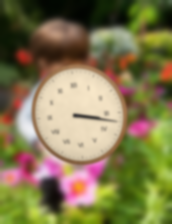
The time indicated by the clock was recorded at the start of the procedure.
3:17
